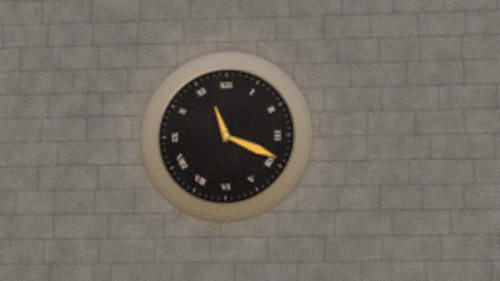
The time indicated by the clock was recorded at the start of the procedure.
11:19
